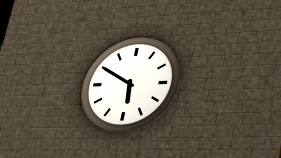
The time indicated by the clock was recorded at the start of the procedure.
5:50
